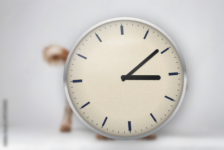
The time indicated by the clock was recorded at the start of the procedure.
3:09
